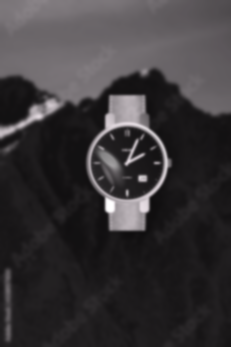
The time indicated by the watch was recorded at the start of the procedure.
2:04
